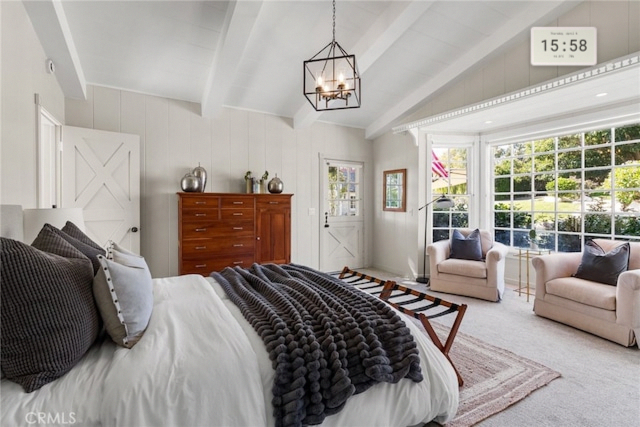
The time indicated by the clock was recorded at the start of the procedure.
15:58
